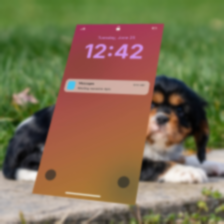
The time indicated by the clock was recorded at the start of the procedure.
12:42
